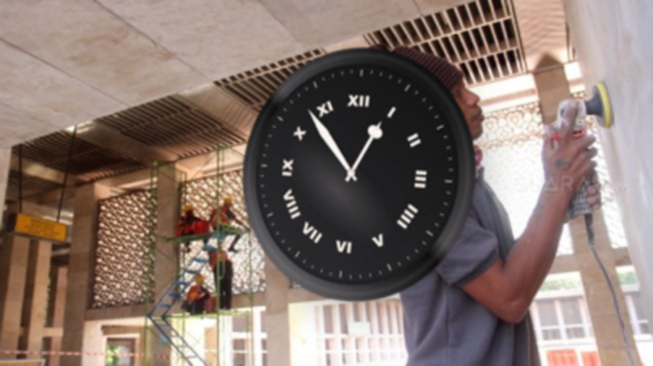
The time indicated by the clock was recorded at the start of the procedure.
12:53
